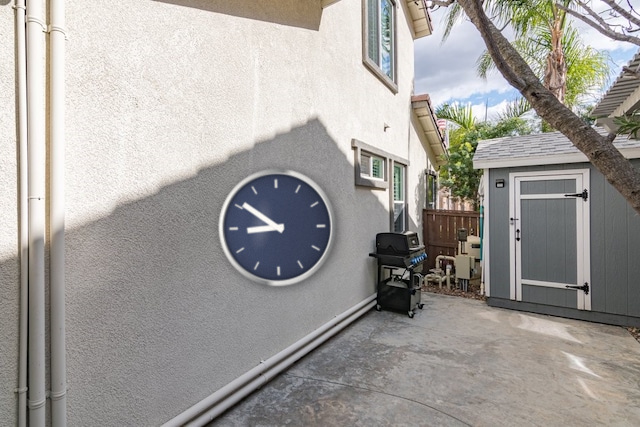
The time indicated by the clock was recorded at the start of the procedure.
8:51
